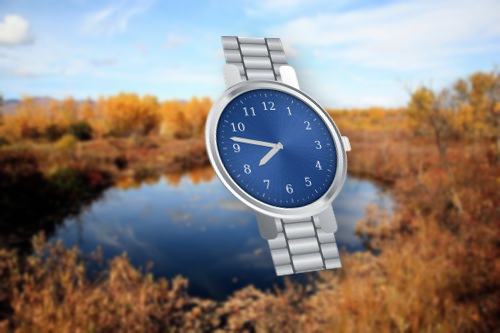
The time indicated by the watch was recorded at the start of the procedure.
7:47
